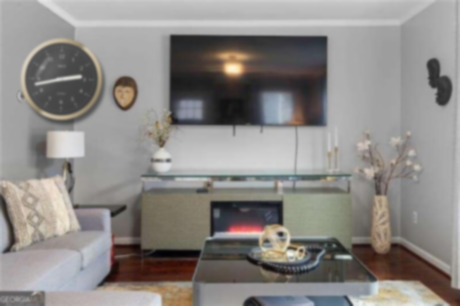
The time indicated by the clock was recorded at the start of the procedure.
2:43
